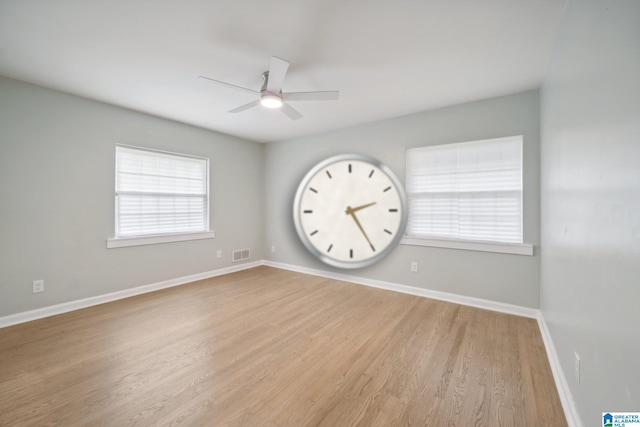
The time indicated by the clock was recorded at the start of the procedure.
2:25
